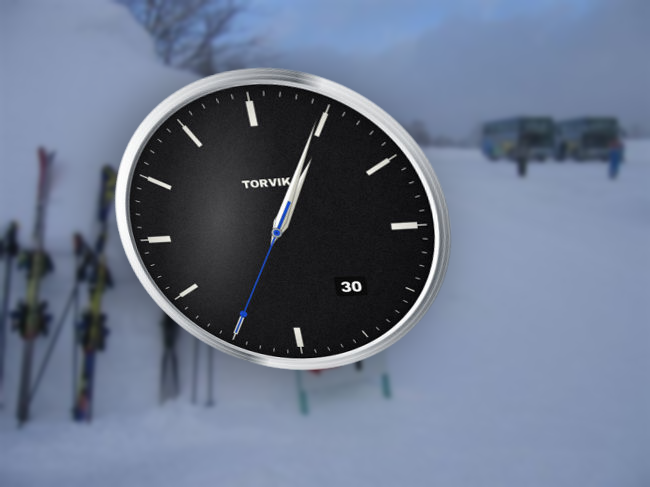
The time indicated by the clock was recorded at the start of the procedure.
1:04:35
